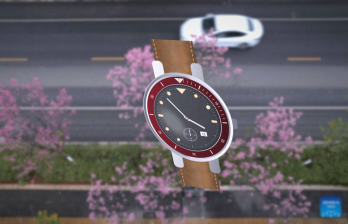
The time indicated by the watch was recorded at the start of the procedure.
3:53
